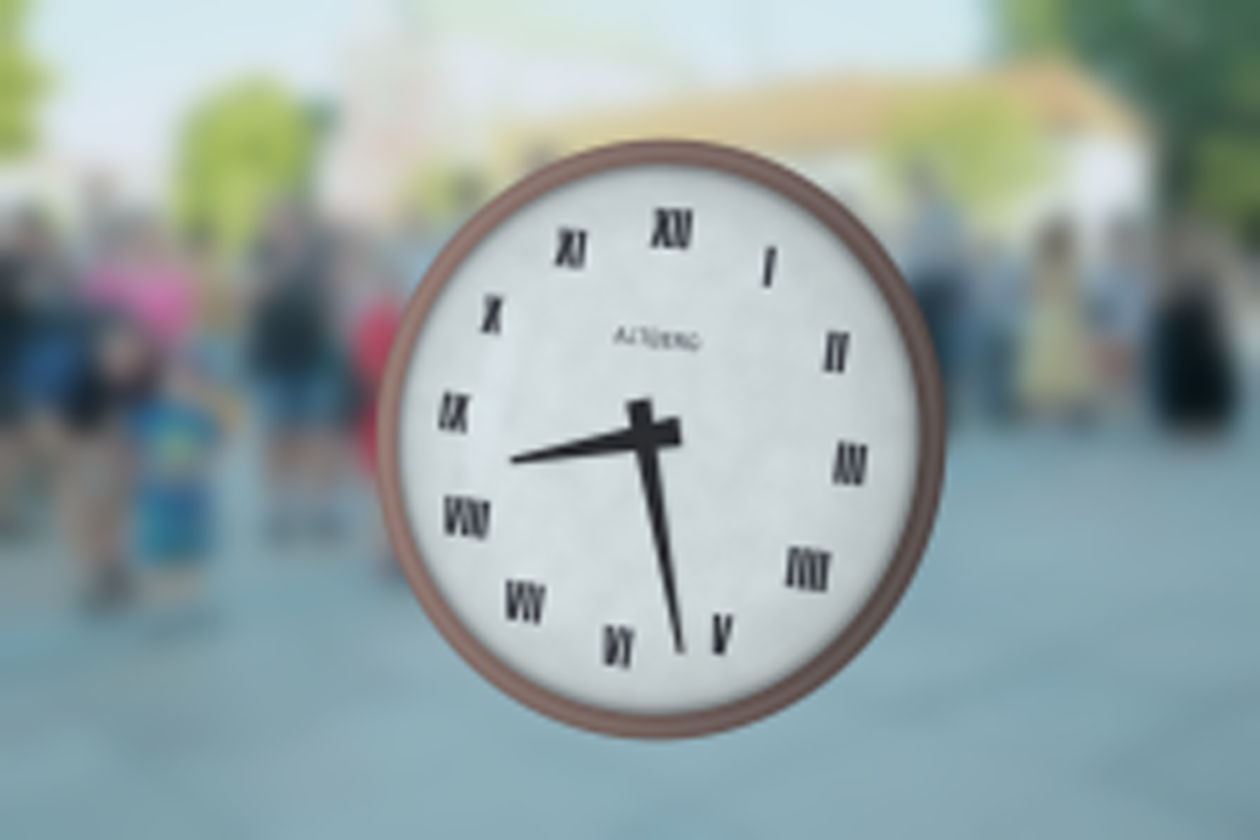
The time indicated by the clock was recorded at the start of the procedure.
8:27
